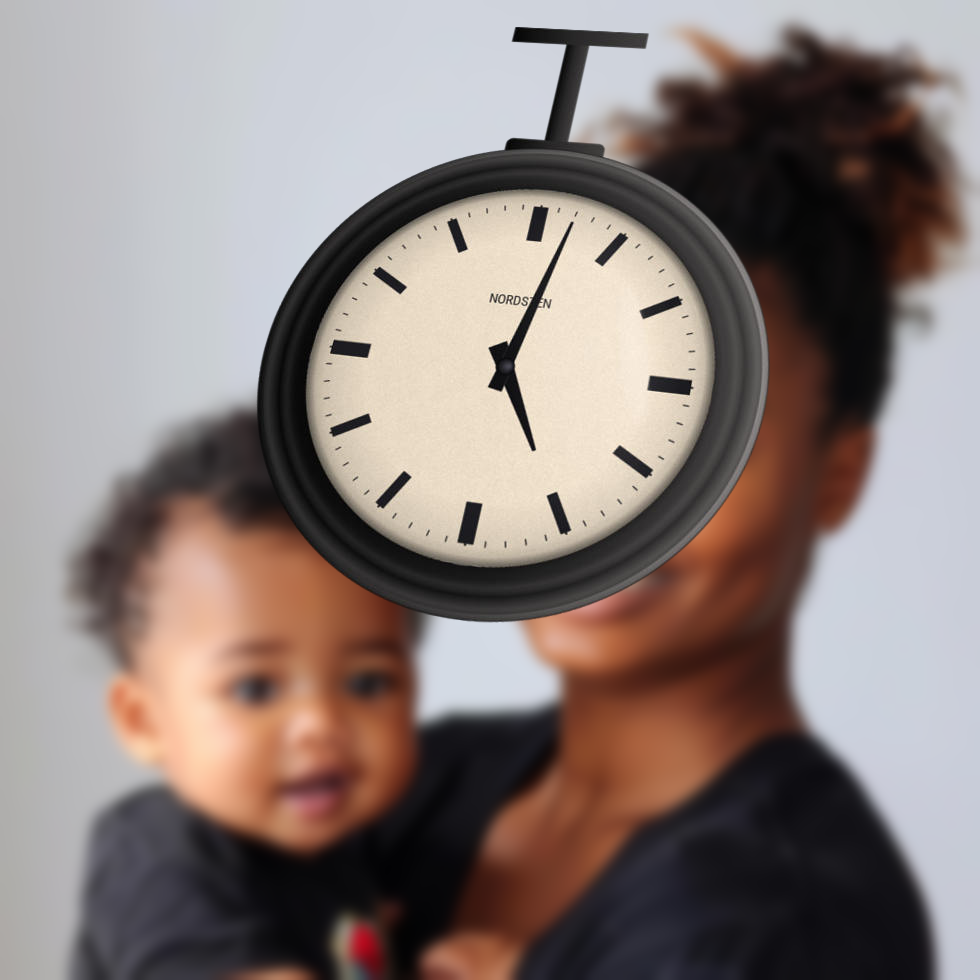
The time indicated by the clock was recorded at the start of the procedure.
5:02
